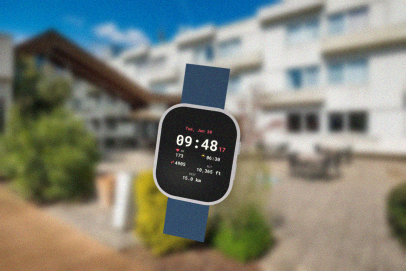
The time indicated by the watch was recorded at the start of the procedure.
9:48
